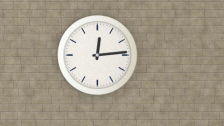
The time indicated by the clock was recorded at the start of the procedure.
12:14
